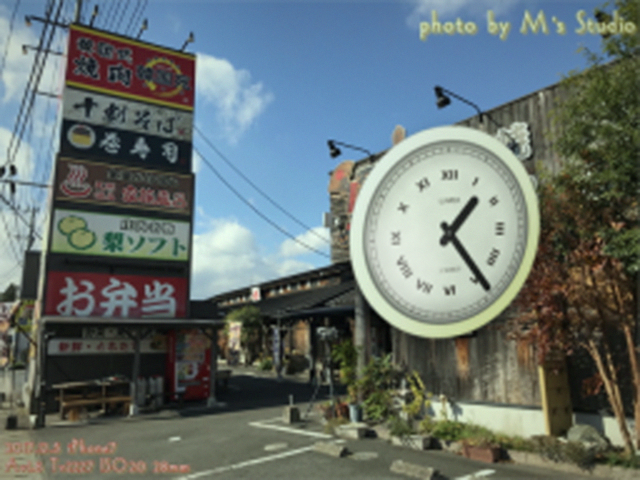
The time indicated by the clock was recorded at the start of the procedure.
1:24
